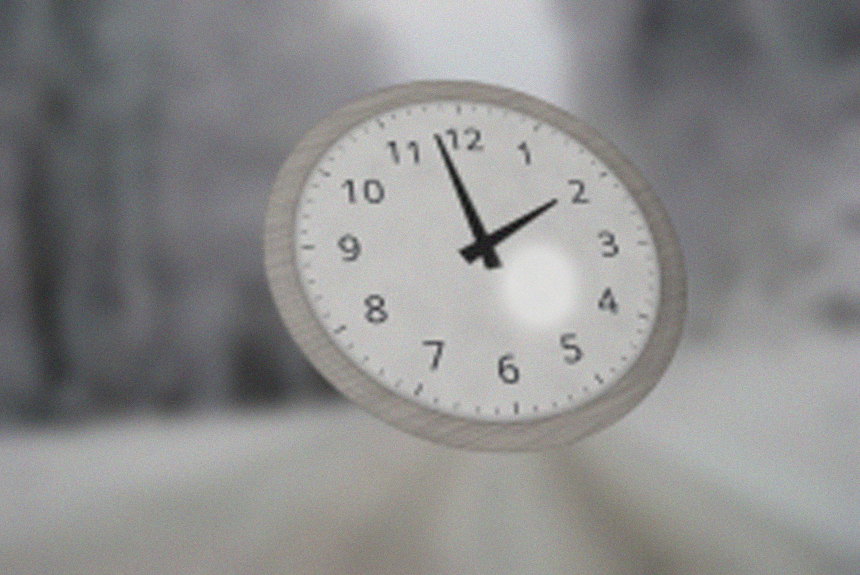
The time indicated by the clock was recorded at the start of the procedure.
1:58
